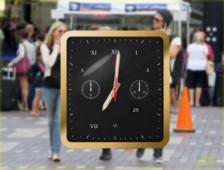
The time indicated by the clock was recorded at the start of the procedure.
7:01
